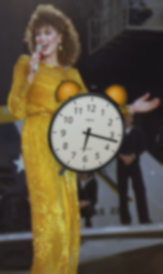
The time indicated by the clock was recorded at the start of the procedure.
6:17
